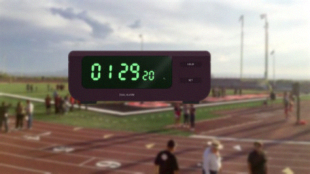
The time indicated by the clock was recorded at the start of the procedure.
1:29:20
